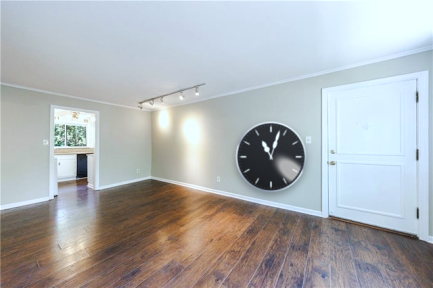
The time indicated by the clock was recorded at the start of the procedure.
11:03
